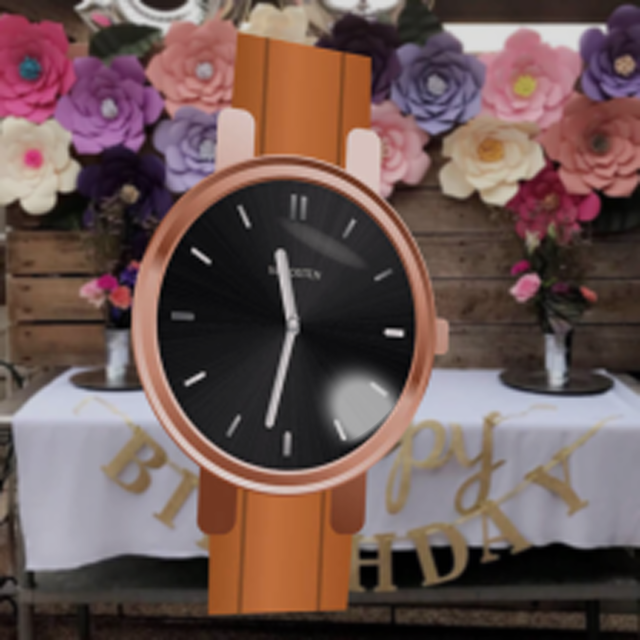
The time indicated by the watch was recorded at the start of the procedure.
11:32
